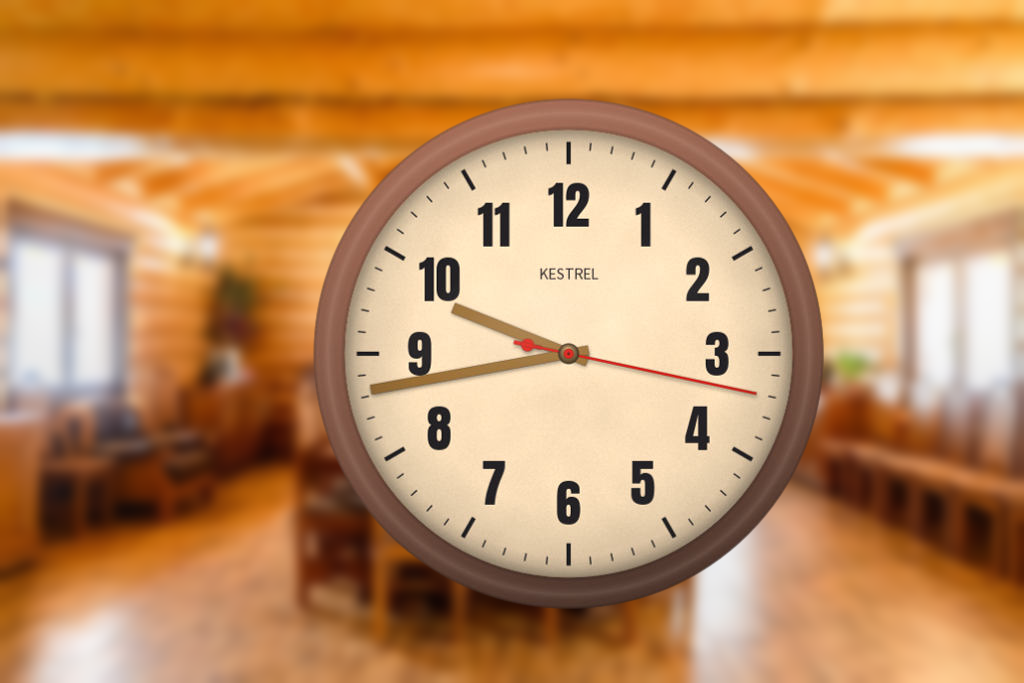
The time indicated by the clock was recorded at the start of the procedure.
9:43:17
